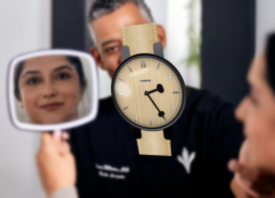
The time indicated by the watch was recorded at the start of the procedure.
2:25
